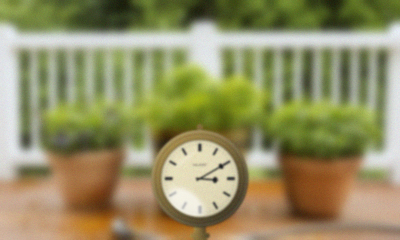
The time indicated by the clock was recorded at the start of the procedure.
3:10
